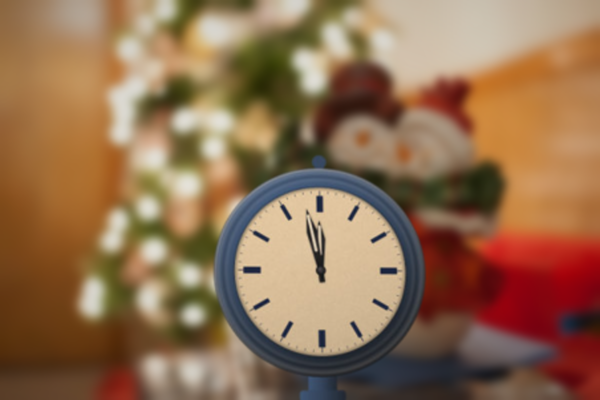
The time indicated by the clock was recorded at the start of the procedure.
11:58
